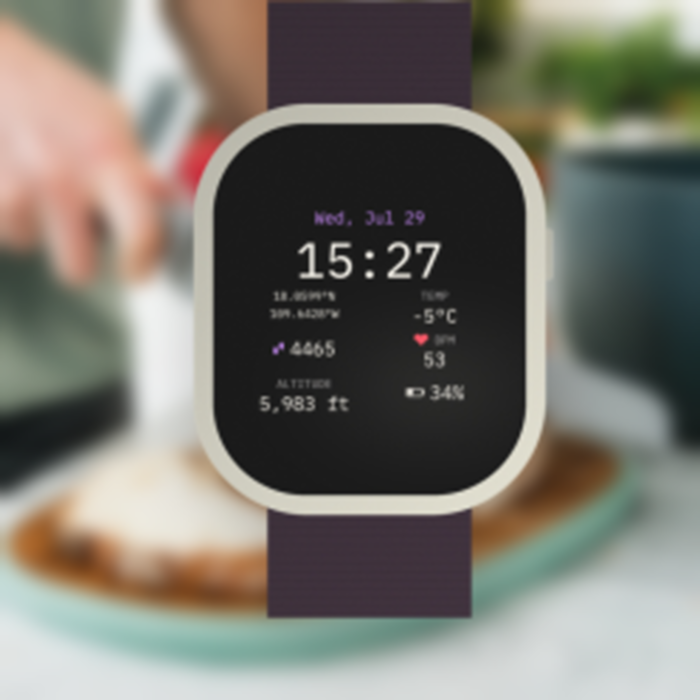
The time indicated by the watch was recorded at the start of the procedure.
15:27
